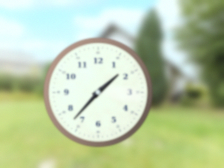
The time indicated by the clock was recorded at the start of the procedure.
1:37
